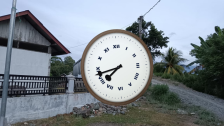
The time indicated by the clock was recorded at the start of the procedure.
7:43
